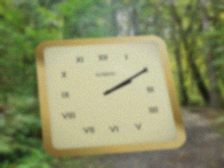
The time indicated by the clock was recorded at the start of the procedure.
2:10
